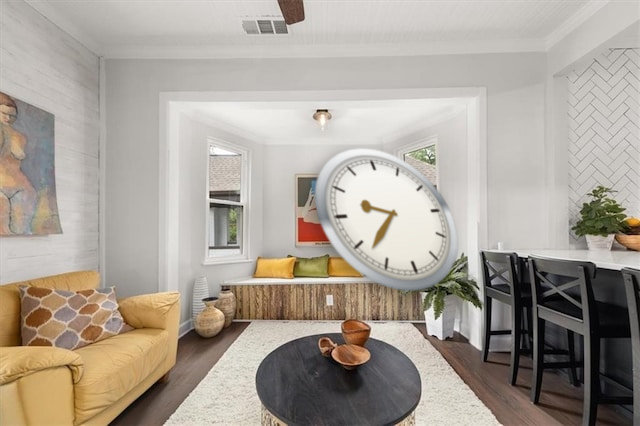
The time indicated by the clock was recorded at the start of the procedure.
9:38
